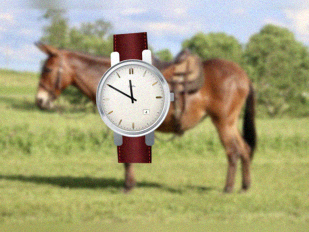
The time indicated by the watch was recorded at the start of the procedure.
11:50
